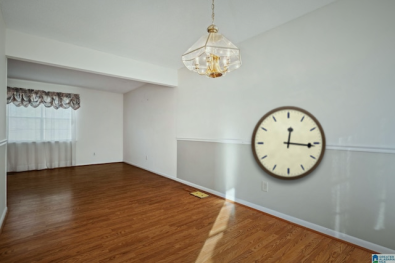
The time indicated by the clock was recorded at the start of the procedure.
12:16
